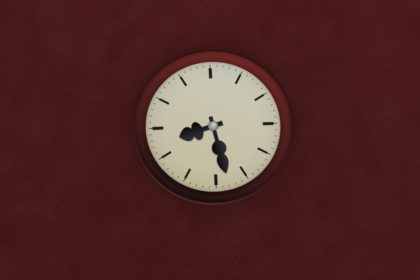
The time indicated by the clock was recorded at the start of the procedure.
8:28
